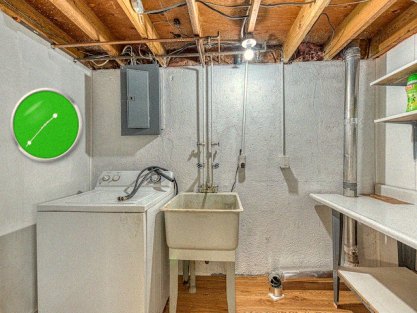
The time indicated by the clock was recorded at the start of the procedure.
1:37
